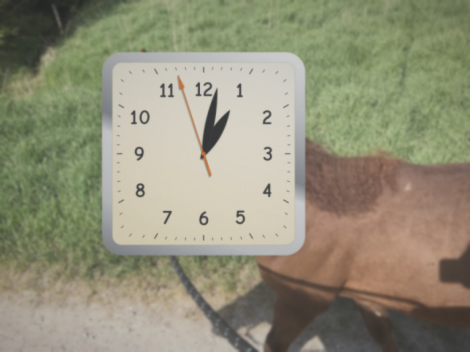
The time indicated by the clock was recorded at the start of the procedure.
1:01:57
